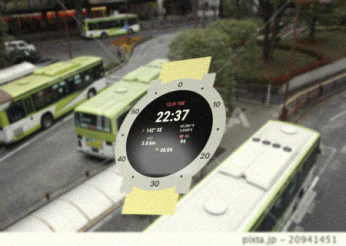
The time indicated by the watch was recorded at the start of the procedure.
22:37
